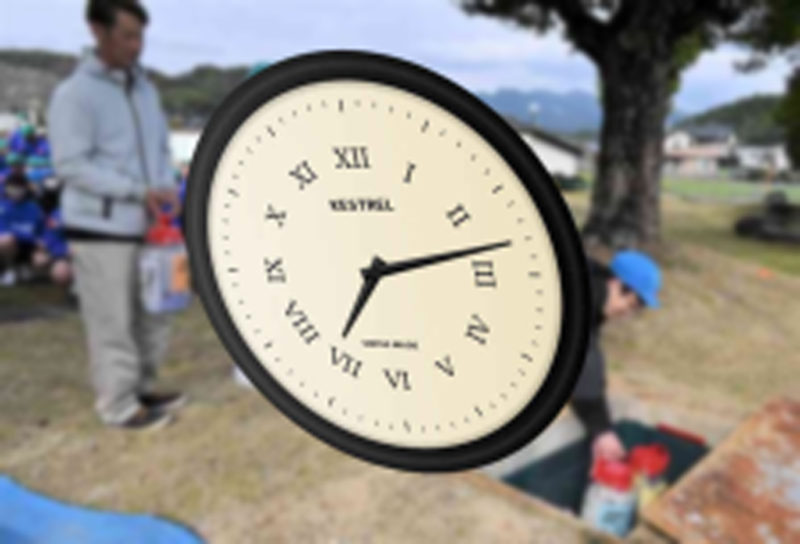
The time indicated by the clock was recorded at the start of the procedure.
7:13
